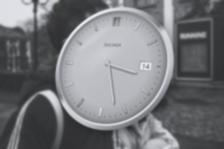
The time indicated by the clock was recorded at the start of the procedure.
3:27
